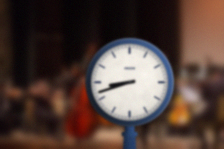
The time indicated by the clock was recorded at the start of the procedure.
8:42
